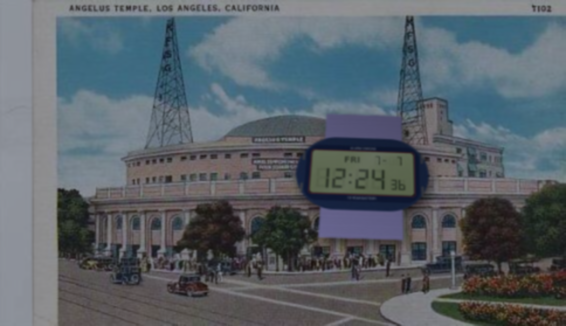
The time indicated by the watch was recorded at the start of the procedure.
12:24
